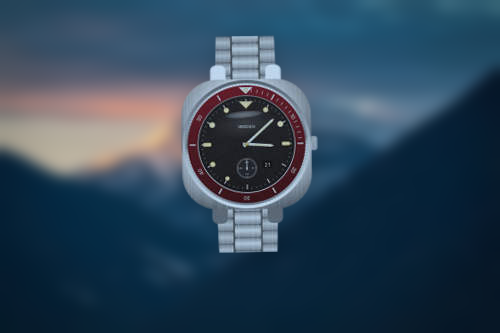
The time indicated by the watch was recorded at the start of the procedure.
3:08
